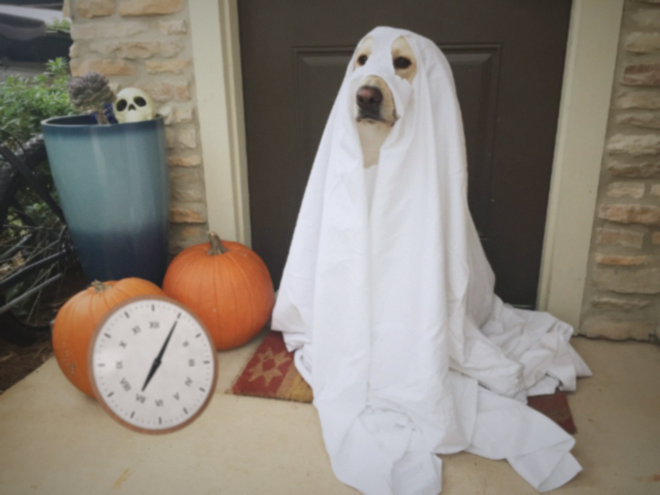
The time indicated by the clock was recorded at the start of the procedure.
7:05
